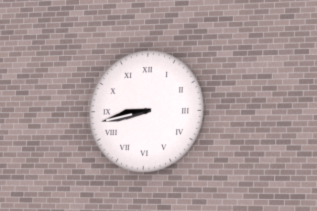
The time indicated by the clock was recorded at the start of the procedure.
8:43
